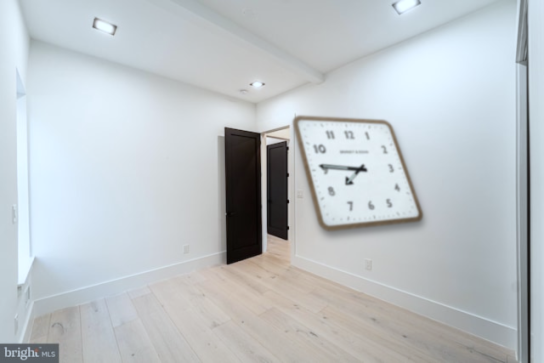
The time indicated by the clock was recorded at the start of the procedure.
7:46
